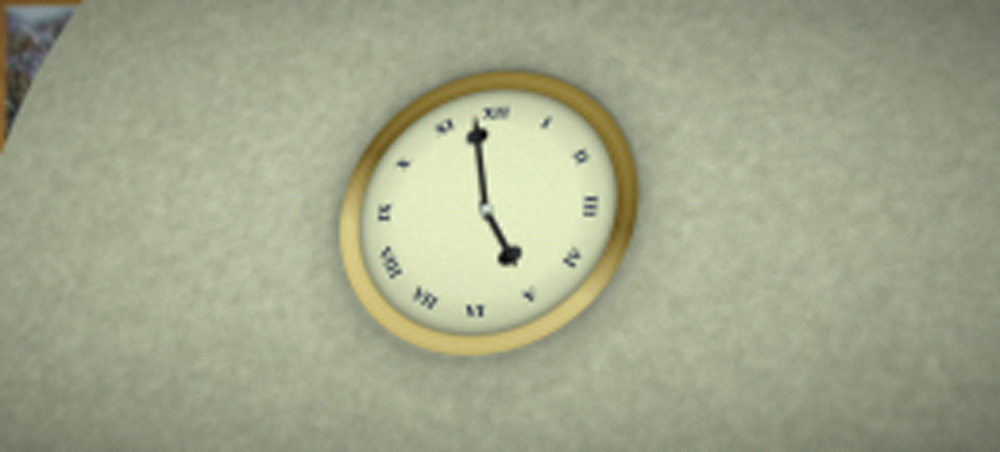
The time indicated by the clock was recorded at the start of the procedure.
4:58
